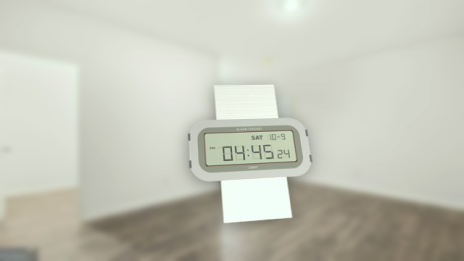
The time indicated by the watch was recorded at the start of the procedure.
4:45:24
